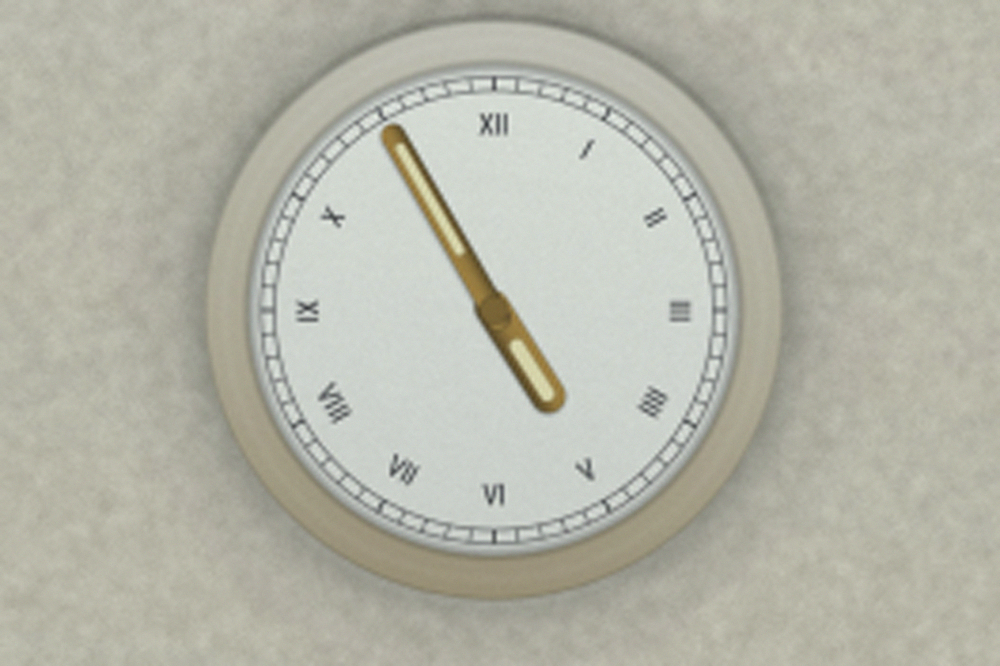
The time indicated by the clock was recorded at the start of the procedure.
4:55
